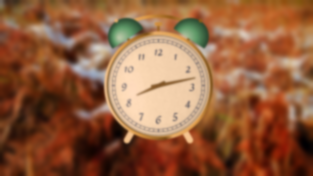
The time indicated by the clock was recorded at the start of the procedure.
8:13
